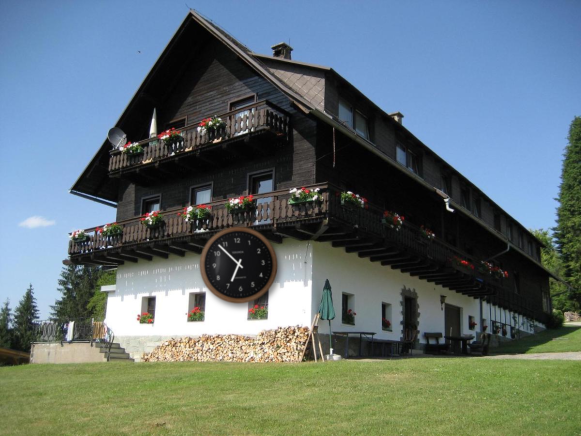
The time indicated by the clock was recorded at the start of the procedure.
6:53
